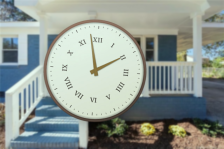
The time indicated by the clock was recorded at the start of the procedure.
1:58
